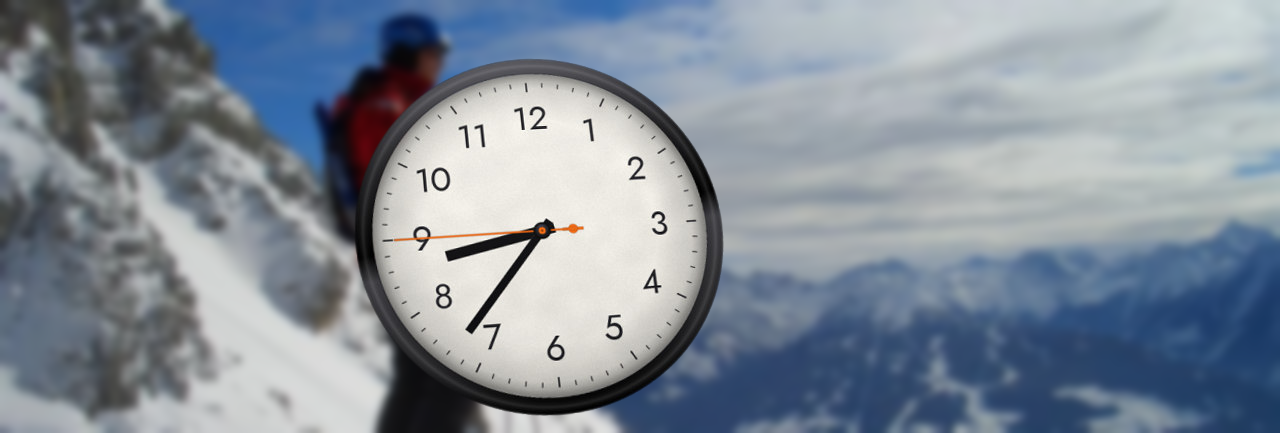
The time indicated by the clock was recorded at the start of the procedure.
8:36:45
